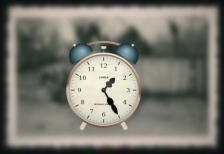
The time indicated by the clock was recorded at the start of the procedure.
1:25
